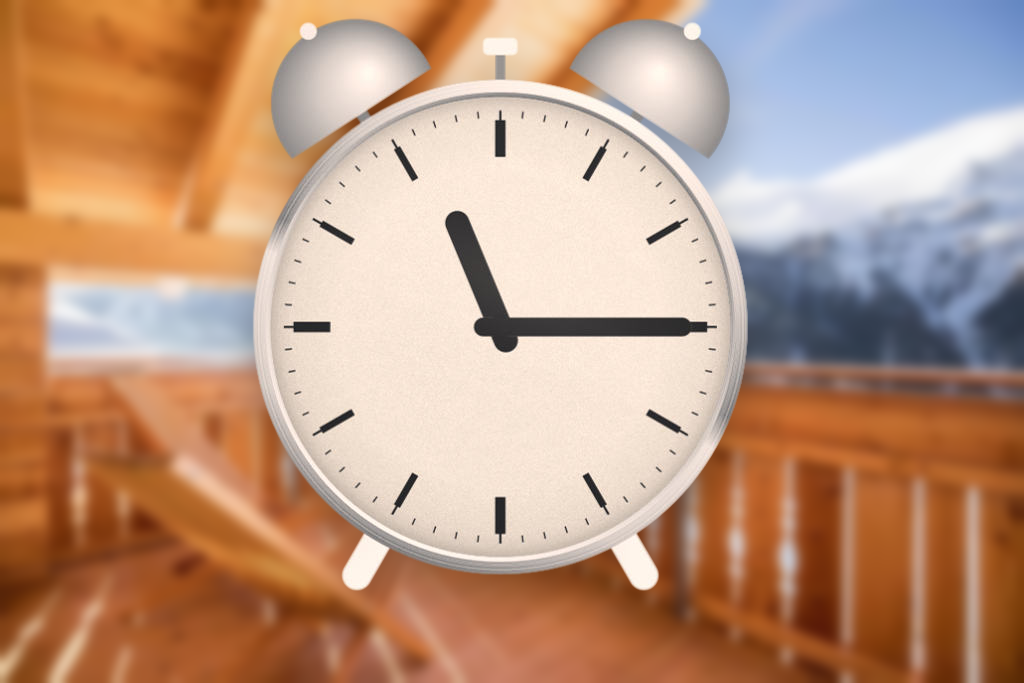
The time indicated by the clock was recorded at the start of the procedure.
11:15
